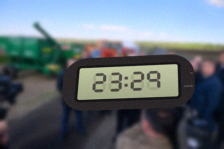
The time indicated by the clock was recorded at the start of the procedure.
23:29
